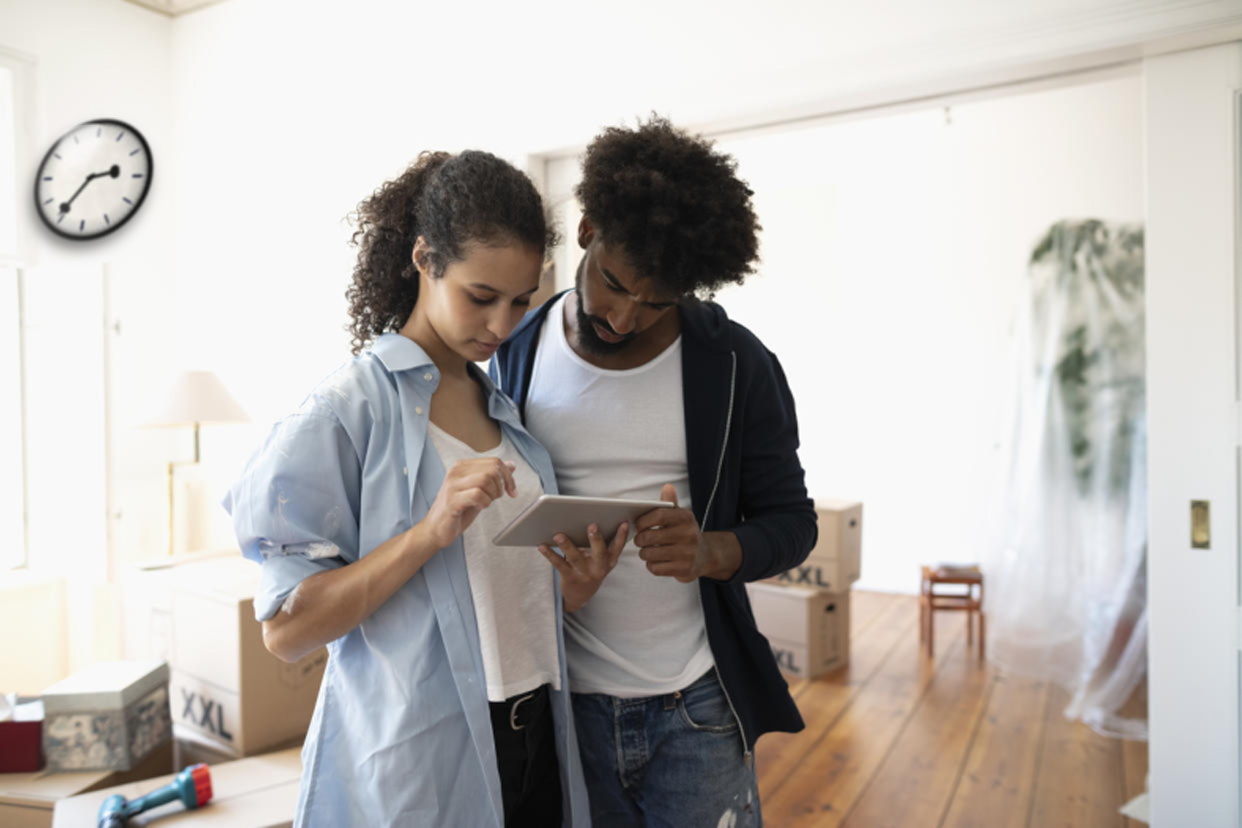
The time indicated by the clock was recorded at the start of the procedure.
2:36
